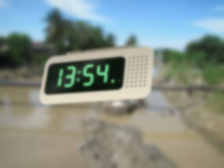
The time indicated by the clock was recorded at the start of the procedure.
13:54
